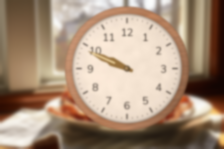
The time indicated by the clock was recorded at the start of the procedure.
9:49
